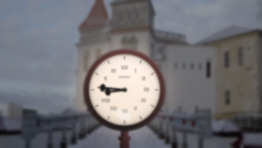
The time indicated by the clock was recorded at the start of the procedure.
8:46
